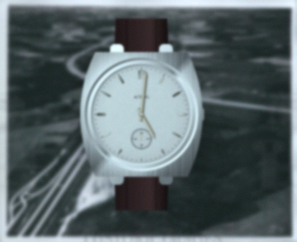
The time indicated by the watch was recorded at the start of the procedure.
5:01
